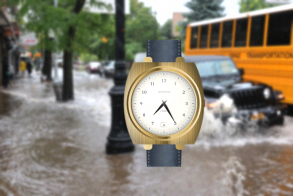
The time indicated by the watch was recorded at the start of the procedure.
7:25
